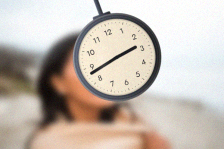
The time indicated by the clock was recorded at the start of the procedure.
2:43
